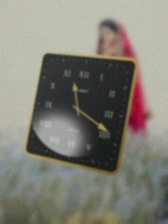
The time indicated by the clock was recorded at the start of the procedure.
11:19
